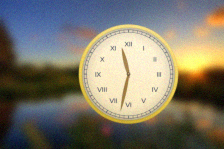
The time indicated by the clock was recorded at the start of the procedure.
11:32
